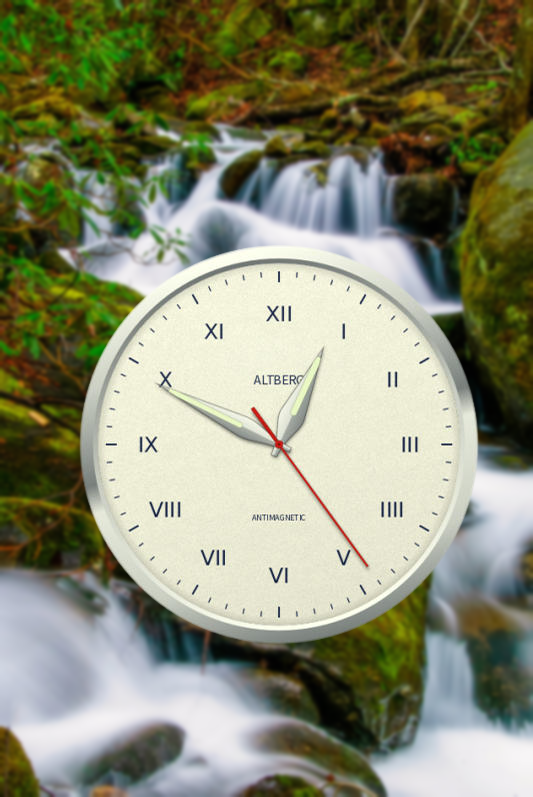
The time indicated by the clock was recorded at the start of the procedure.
12:49:24
